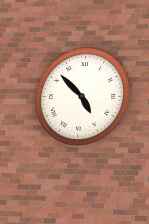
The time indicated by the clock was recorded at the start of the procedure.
4:52
